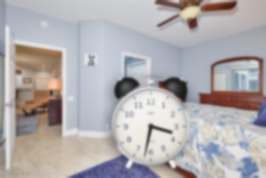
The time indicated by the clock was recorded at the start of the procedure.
3:32
